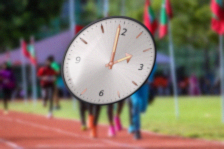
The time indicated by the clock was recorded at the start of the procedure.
1:59
